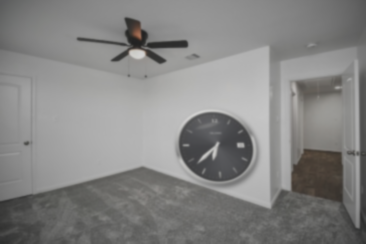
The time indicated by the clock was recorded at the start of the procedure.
6:38
